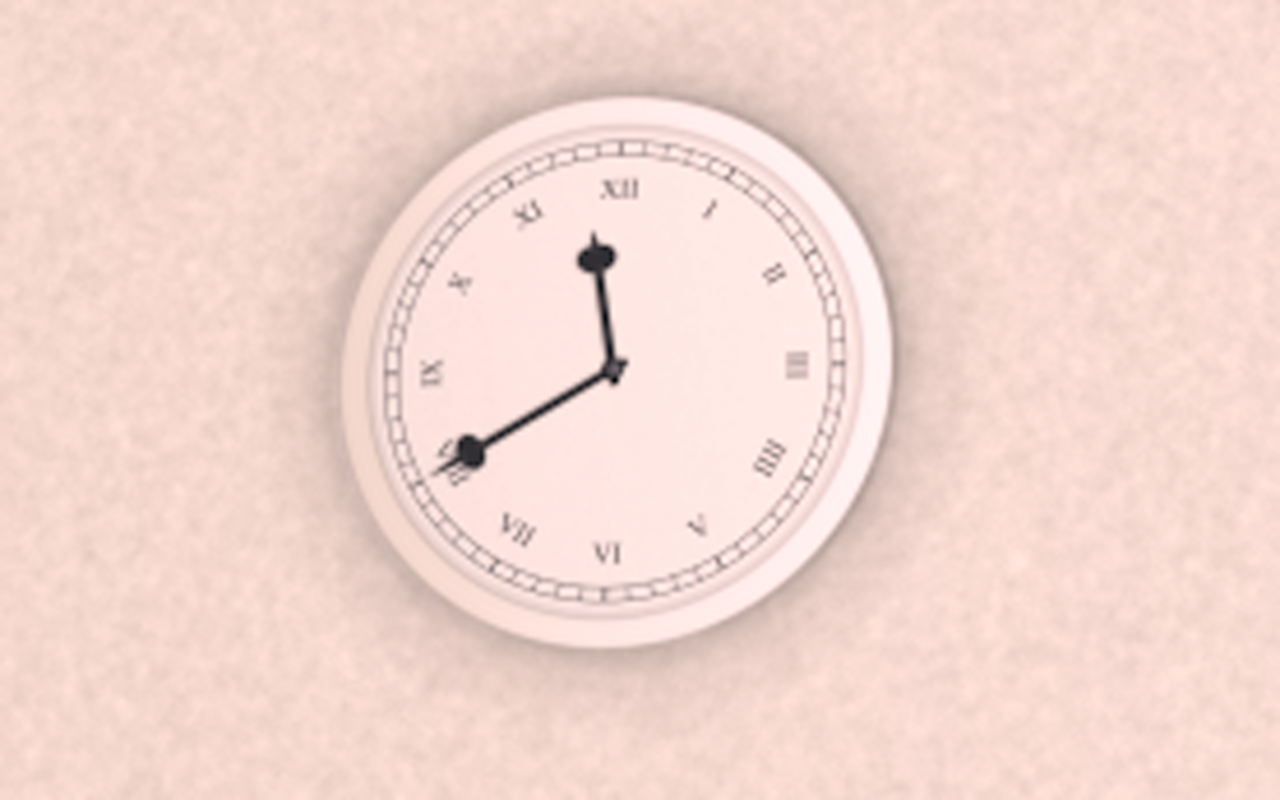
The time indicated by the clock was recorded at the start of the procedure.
11:40
